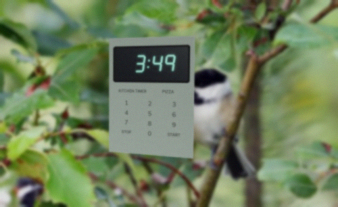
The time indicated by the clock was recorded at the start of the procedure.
3:49
